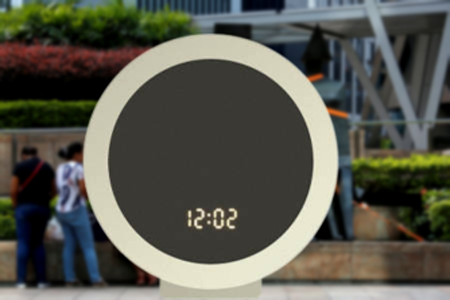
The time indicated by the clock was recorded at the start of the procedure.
12:02
